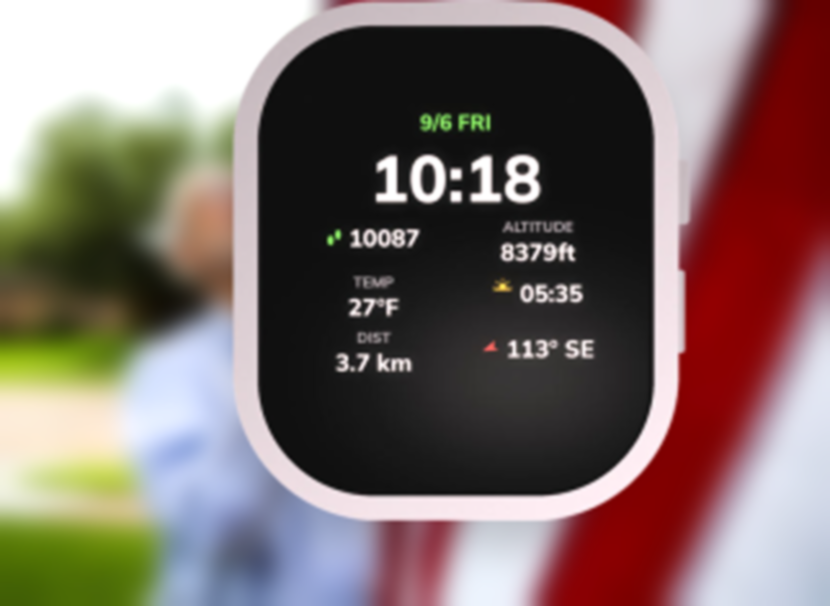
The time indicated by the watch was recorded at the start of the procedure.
10:18
